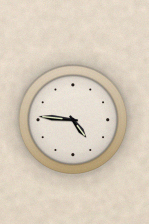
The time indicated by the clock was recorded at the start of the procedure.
4:46
